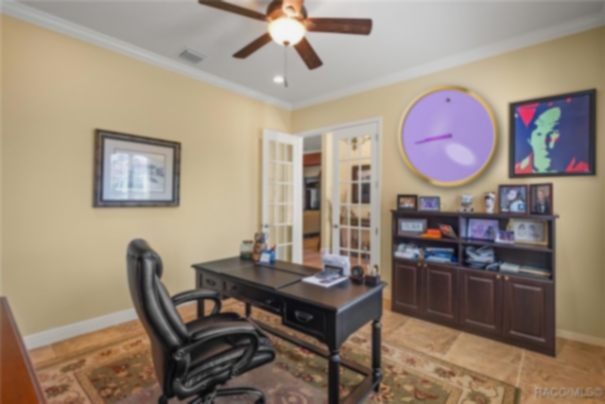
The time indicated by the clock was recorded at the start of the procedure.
8:43
